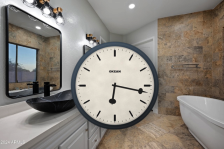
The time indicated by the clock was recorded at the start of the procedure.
6:17
